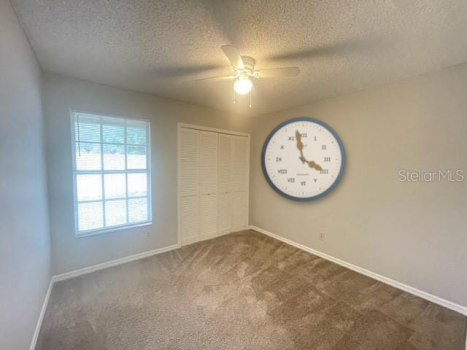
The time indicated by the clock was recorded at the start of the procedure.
3:58
